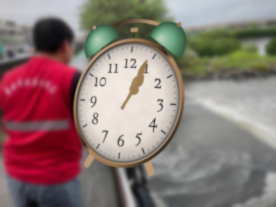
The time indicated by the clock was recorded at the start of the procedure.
1:04
